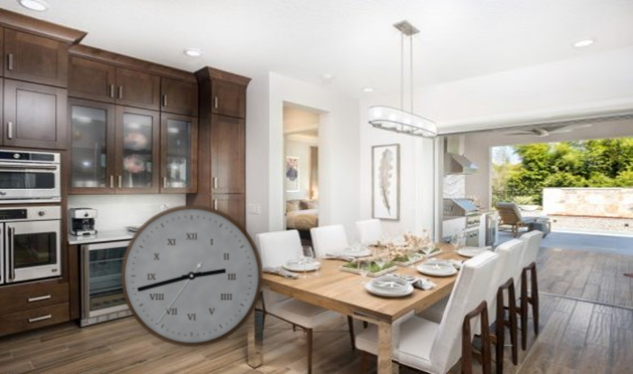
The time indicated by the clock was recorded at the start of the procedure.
2:42:36
